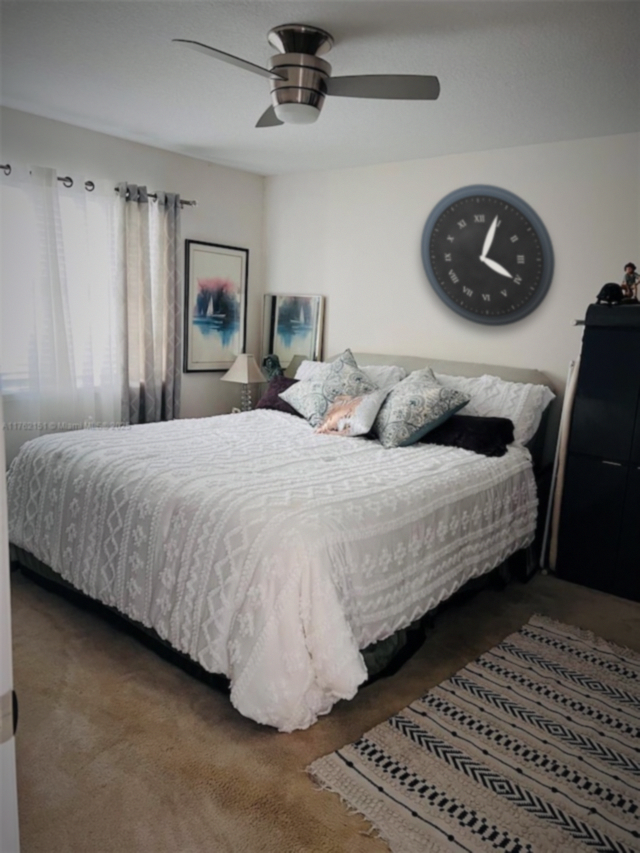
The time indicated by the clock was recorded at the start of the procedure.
4:04
